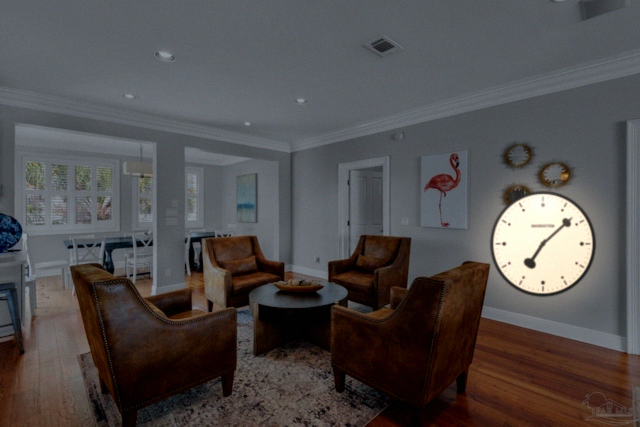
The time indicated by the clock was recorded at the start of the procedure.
7:08
